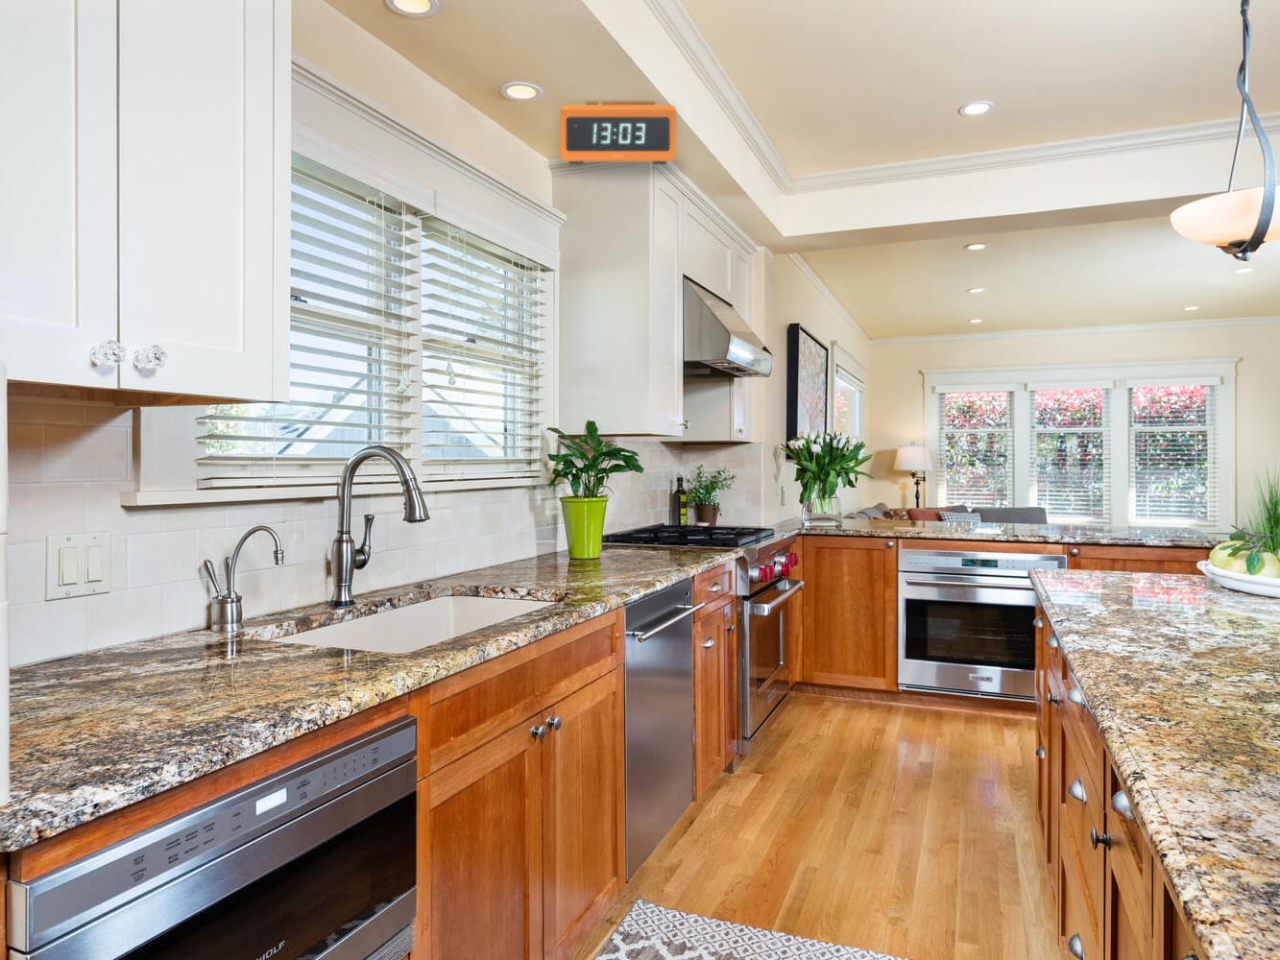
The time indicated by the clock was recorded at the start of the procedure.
13:03
